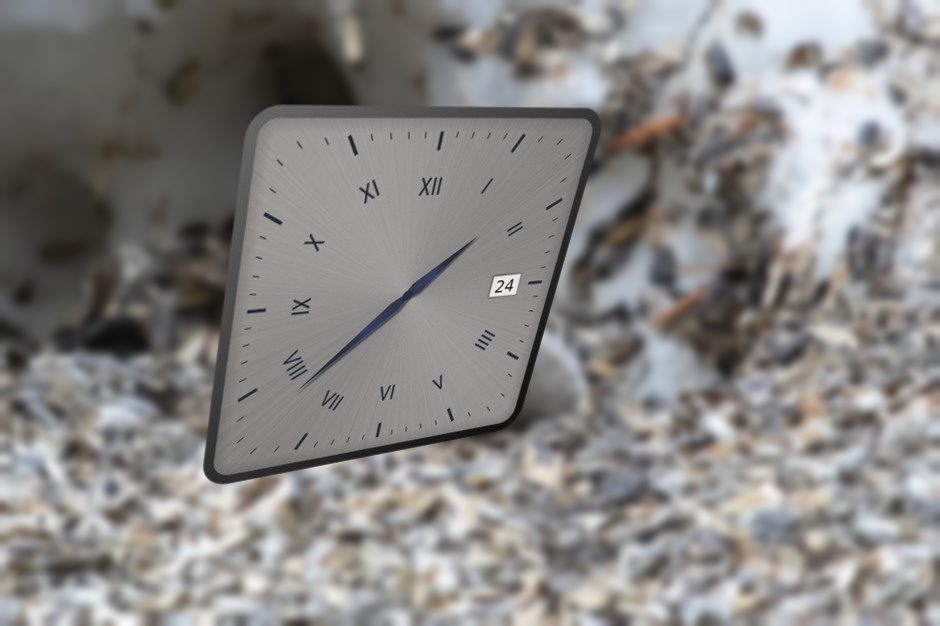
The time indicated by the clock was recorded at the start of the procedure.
1:38
